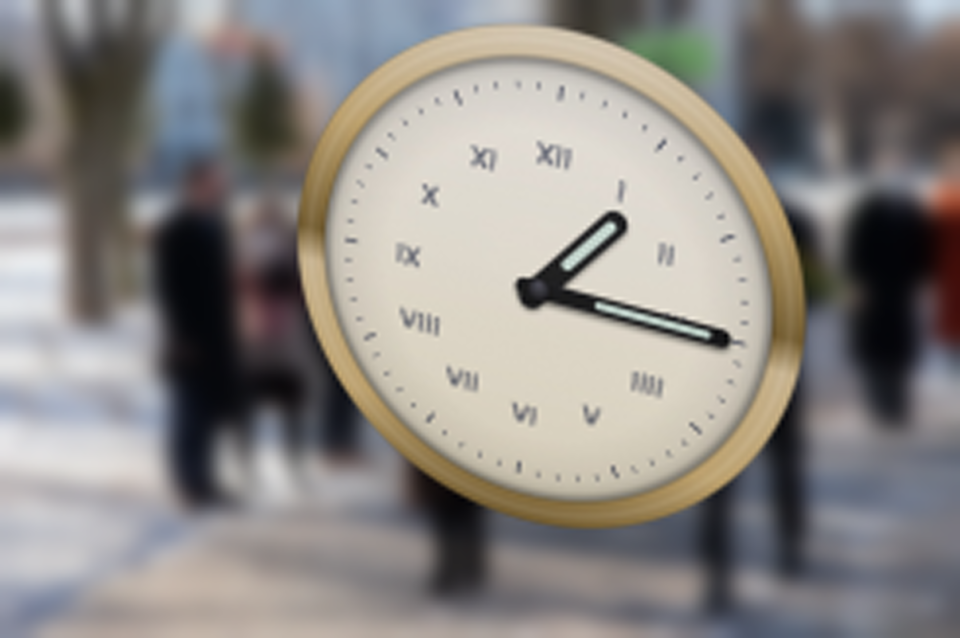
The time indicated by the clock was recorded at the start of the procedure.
1:15
